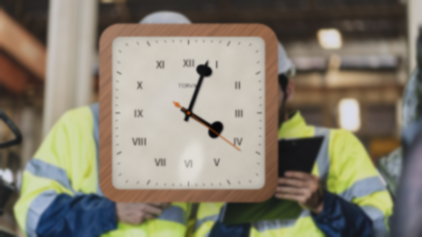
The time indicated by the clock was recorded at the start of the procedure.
4:03:21
